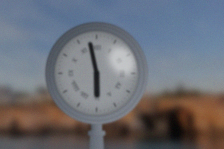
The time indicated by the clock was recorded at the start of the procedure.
5:58
